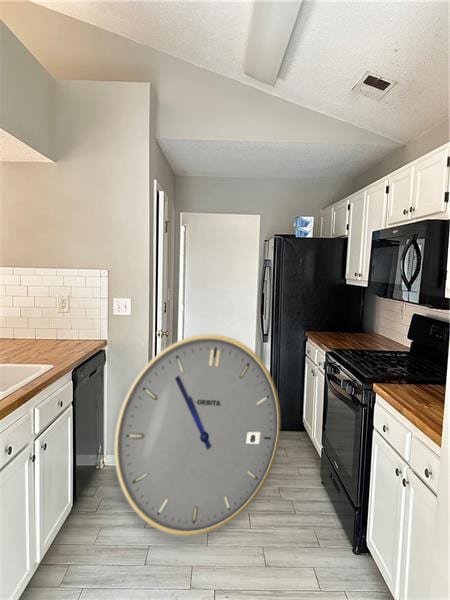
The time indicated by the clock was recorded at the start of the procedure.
10:54
